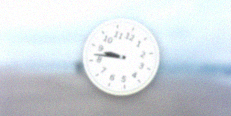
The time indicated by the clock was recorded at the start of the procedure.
8:42
